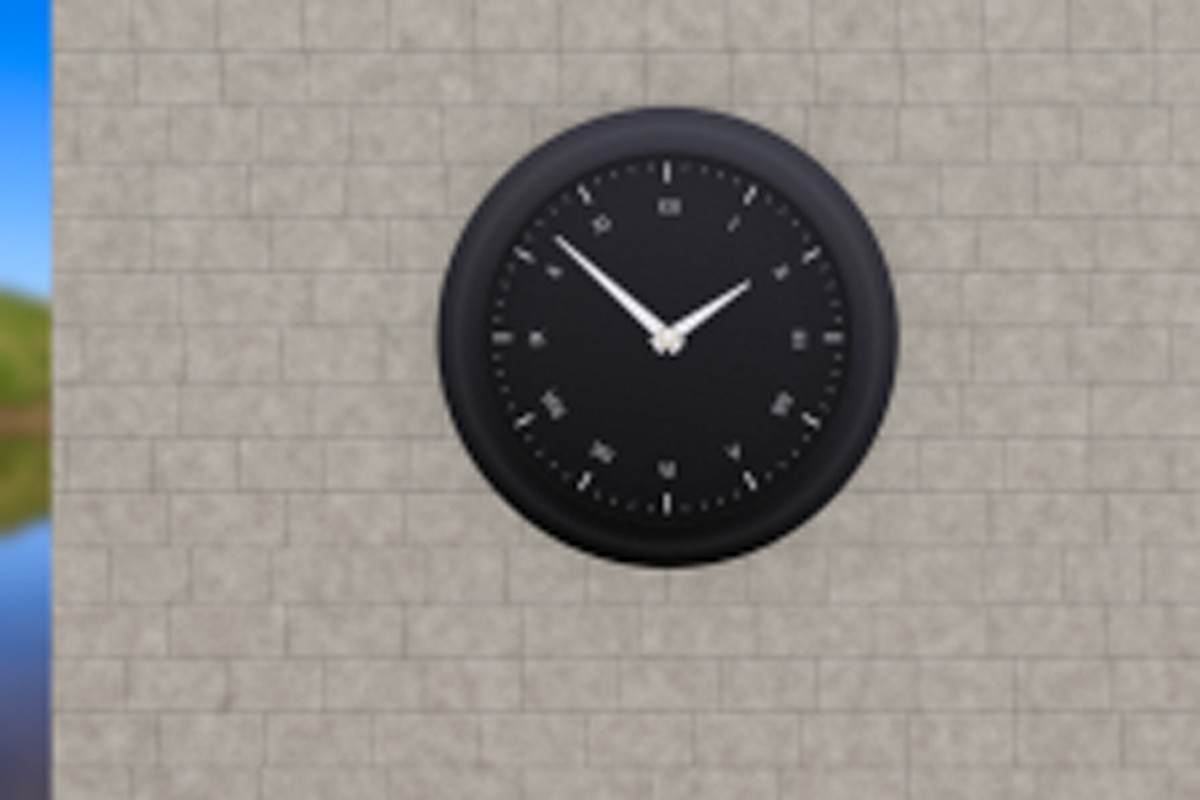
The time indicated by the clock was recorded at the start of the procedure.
1:52
